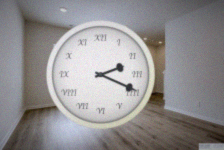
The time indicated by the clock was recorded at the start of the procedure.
2:19
